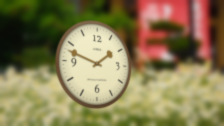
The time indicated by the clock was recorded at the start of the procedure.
1:48
